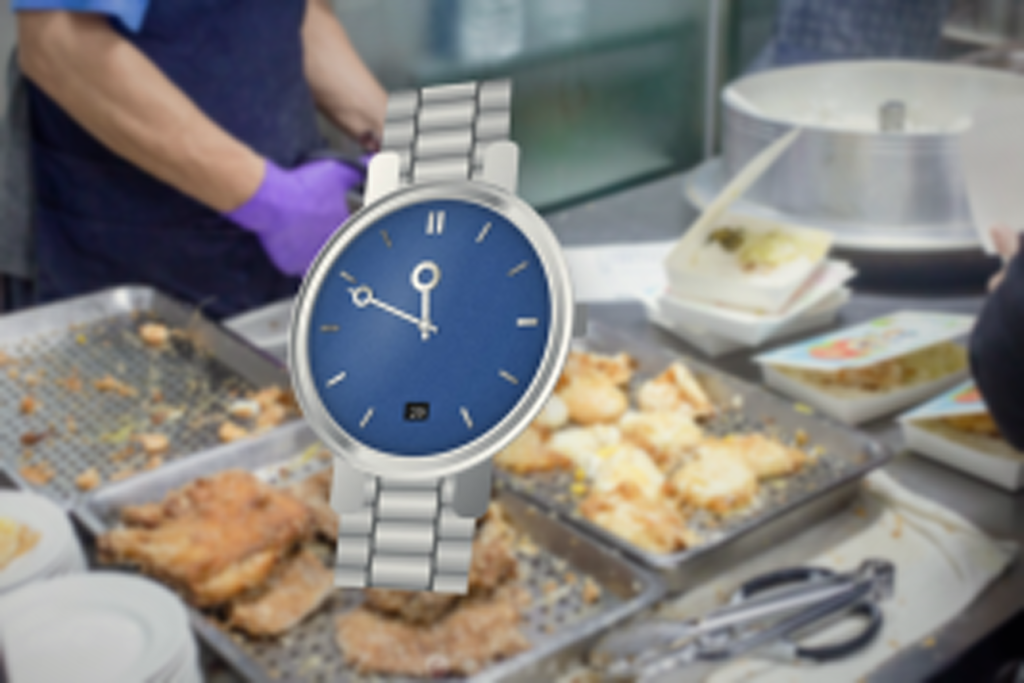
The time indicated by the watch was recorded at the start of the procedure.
11:49
